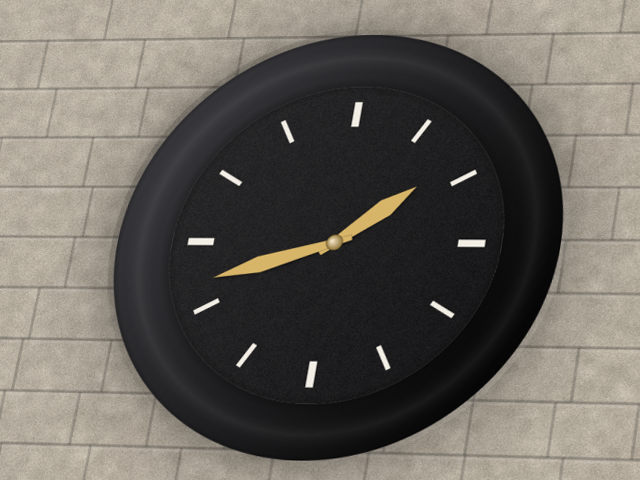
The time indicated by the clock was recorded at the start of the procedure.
1:42
